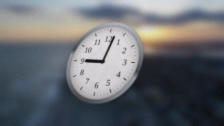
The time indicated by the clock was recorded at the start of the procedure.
9:02
